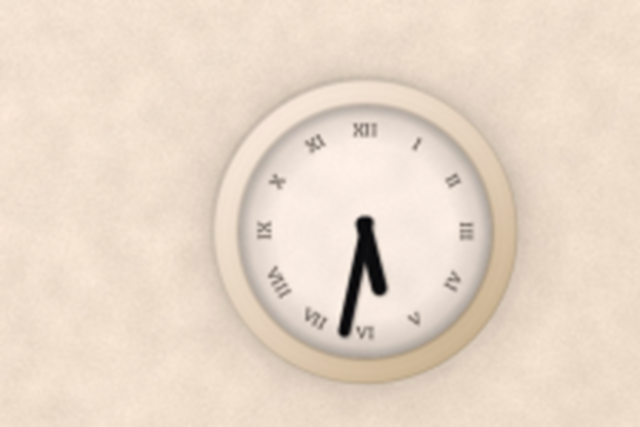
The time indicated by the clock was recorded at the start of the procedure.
5:32
